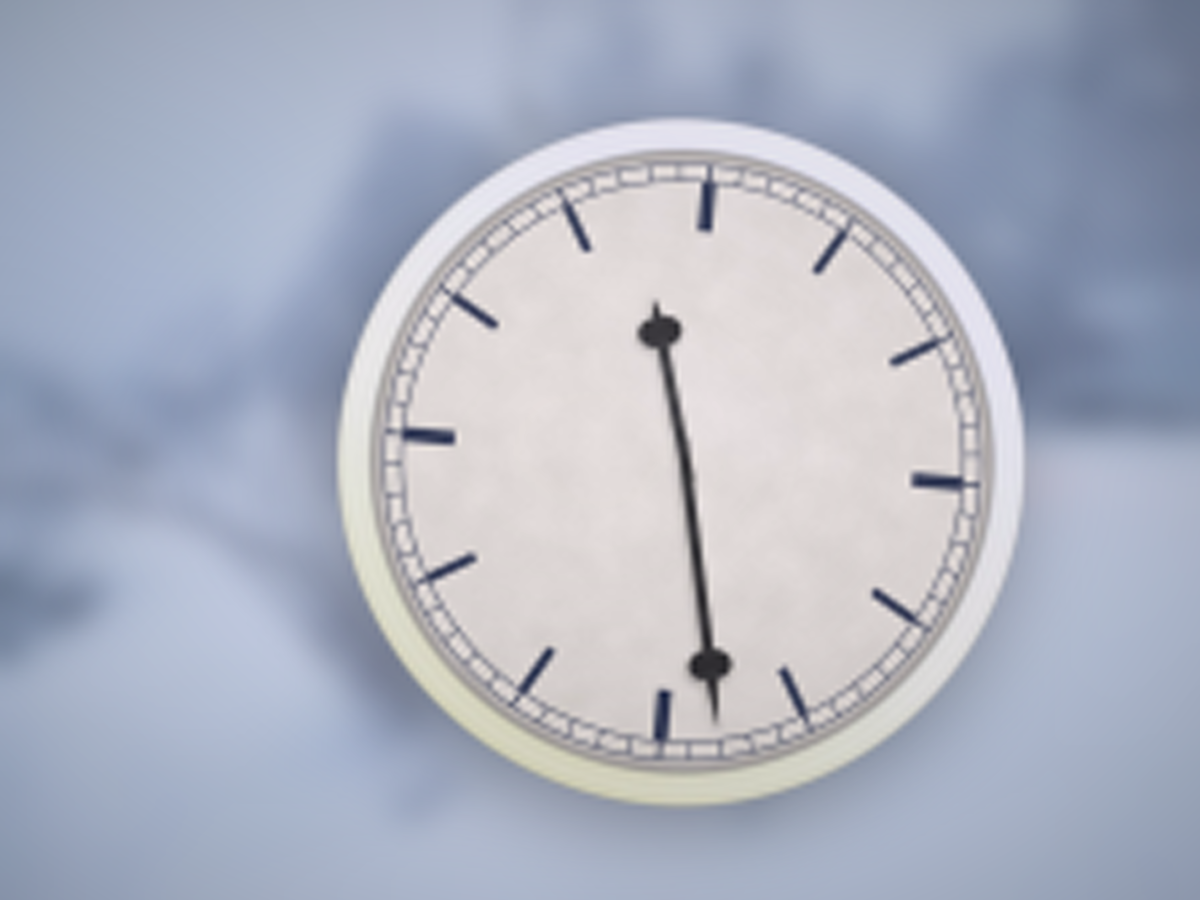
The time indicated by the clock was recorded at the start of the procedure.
11:28
